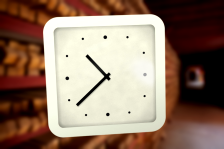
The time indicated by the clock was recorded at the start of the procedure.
10:38
